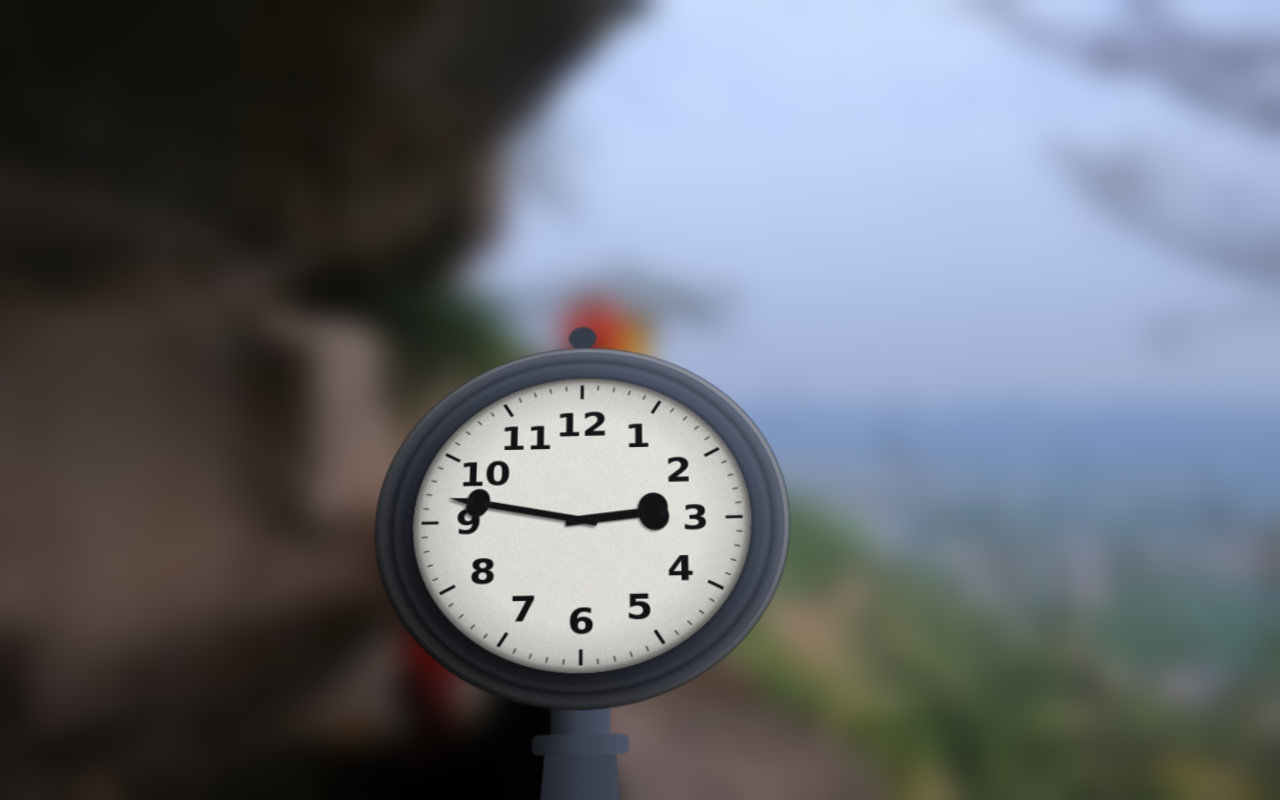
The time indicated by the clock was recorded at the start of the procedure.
2:47
